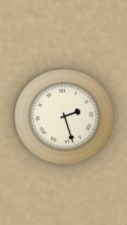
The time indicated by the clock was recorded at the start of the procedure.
2:28
